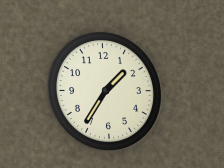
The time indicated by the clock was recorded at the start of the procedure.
1:36
